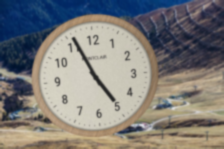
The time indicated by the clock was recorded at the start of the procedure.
4:56
